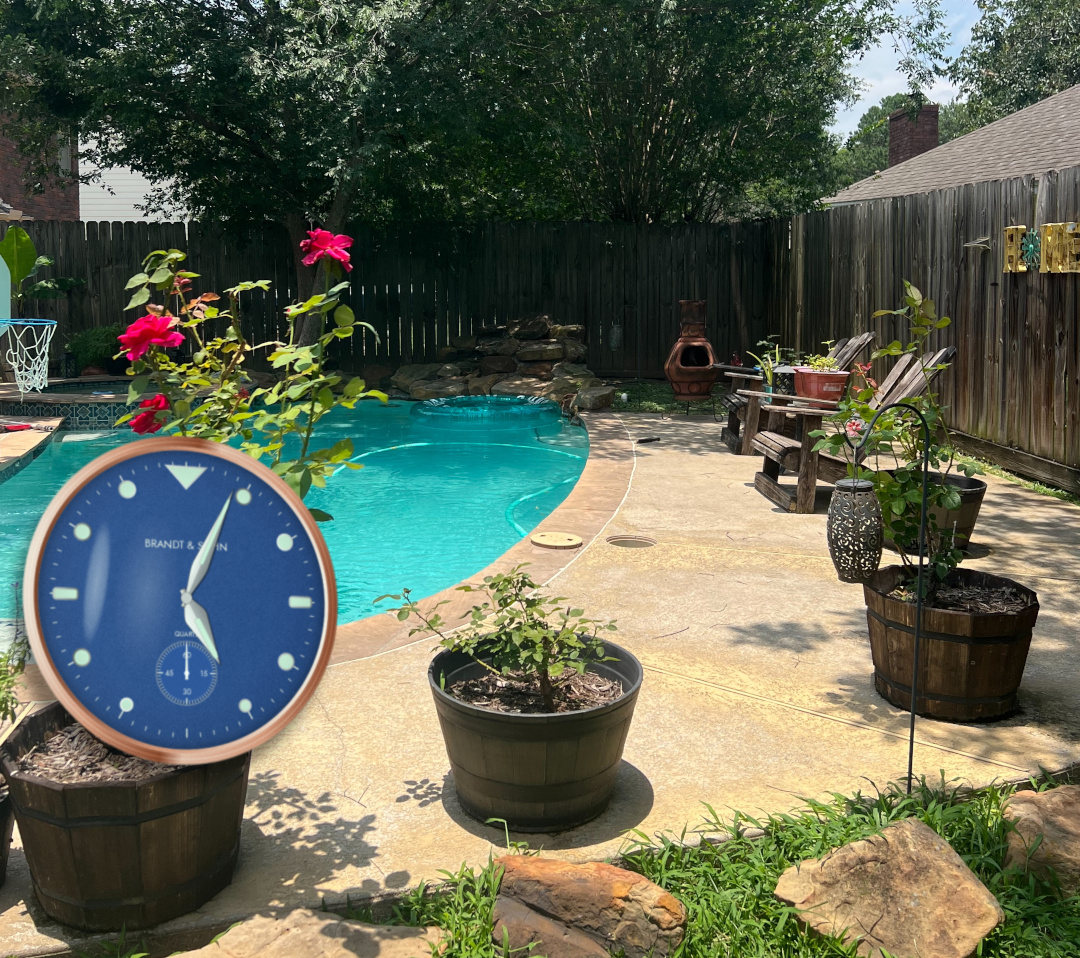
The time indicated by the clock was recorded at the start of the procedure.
5:04
